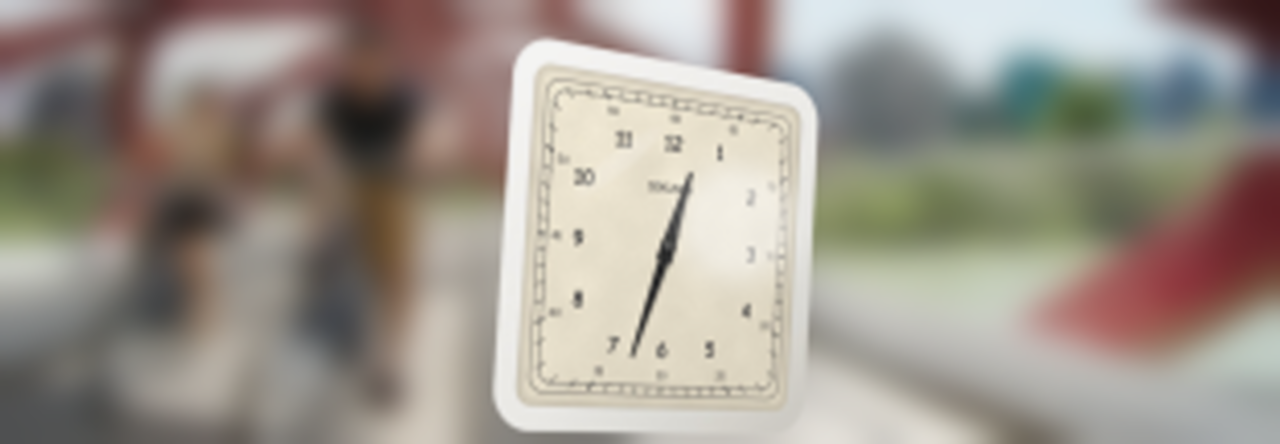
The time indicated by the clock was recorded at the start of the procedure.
12:33
